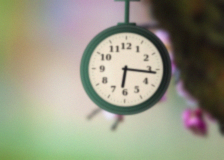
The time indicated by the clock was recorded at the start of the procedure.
6:16
